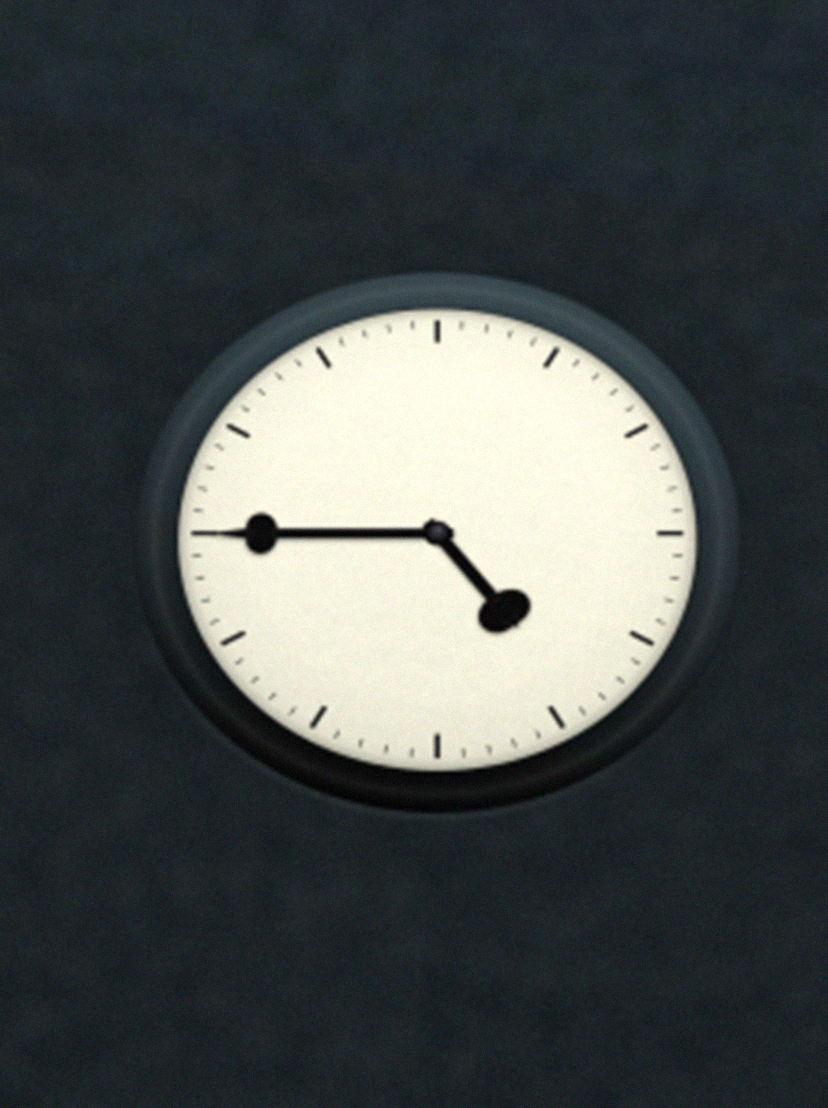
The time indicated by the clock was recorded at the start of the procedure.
4:45
